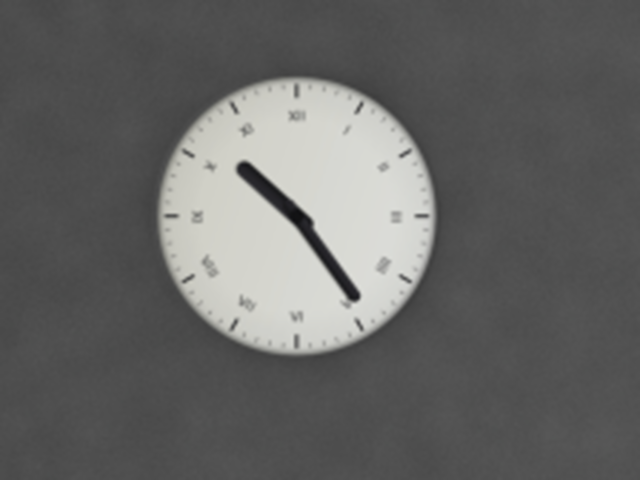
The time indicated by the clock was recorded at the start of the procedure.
10:24
